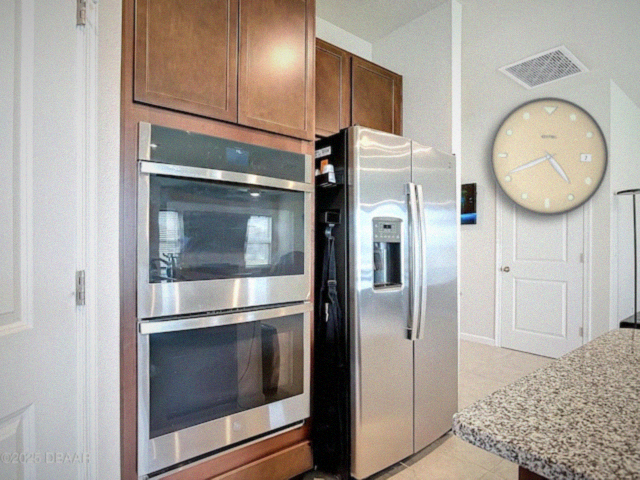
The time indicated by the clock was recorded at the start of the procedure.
4:41
